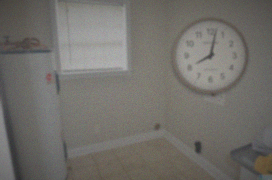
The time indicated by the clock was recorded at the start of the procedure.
8:02
